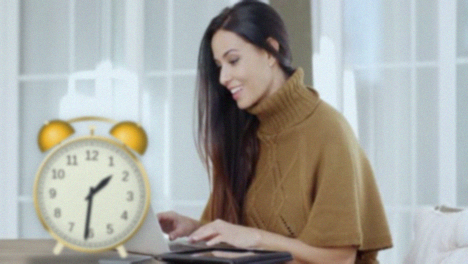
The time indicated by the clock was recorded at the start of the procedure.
1:31
